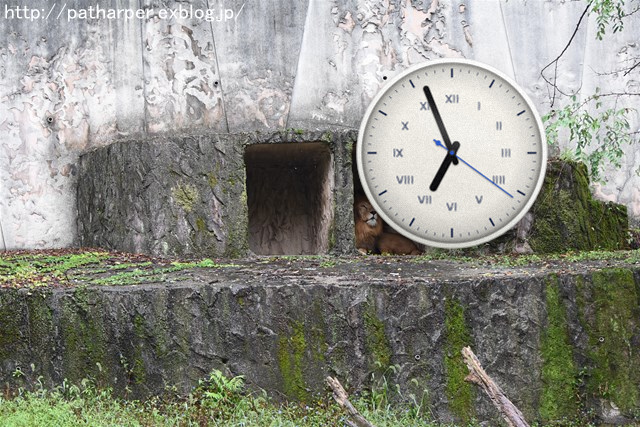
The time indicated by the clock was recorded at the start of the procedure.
6:56:21
